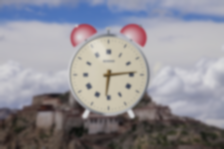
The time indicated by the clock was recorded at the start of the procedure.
6:14
